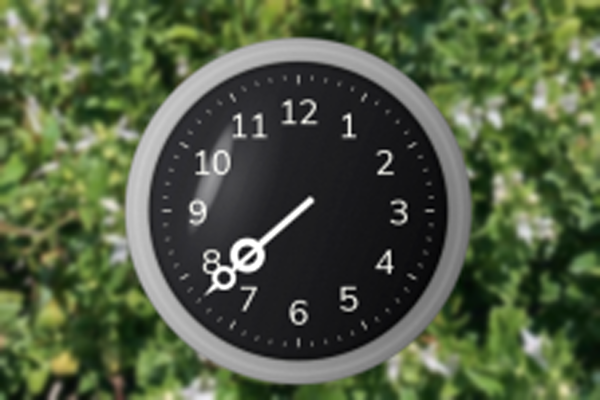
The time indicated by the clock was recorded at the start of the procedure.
7:38
